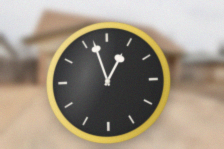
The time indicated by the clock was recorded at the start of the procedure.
12:57
